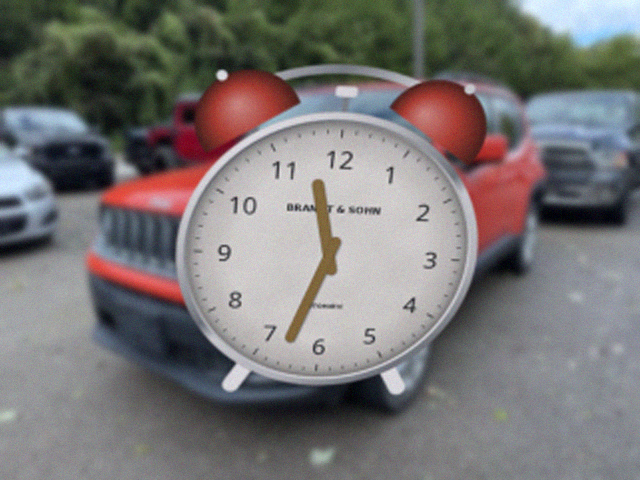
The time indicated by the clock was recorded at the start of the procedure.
11:33
